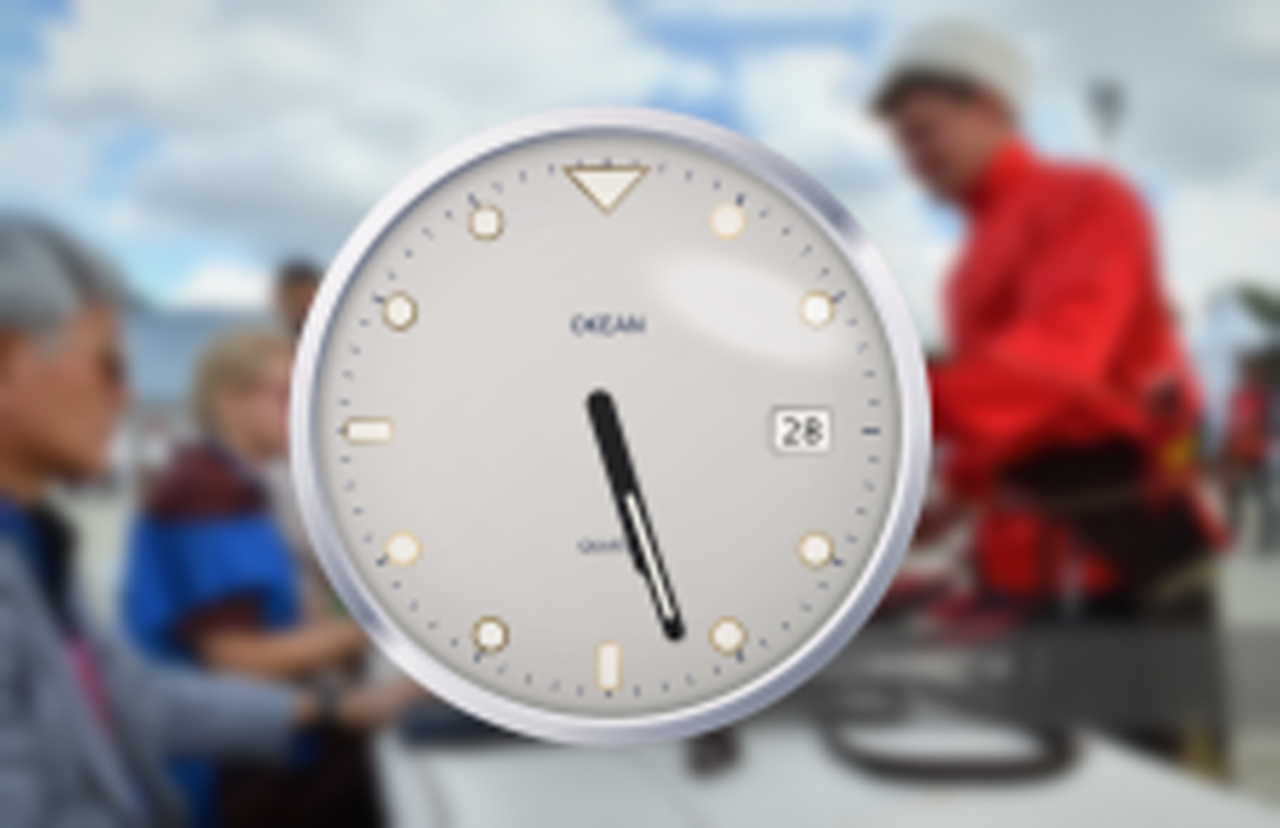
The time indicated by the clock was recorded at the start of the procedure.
5:27
